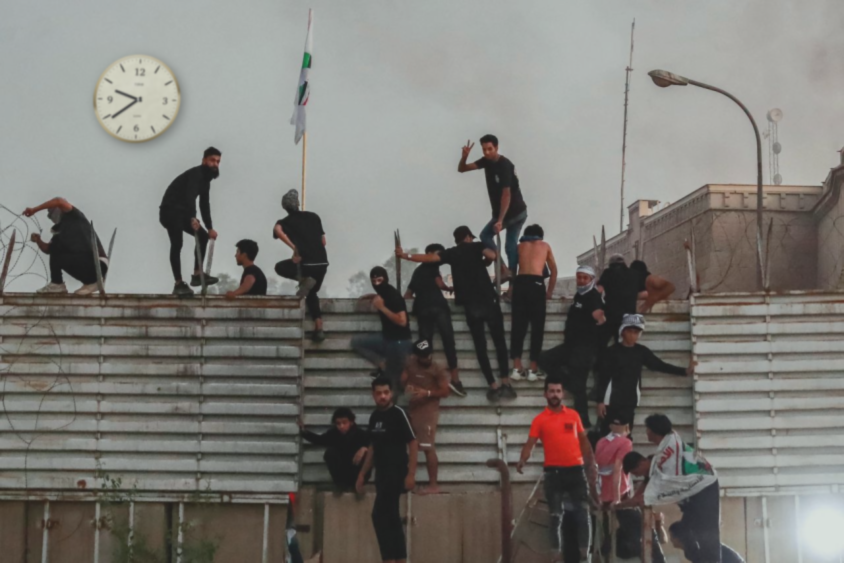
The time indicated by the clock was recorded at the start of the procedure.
9:39
